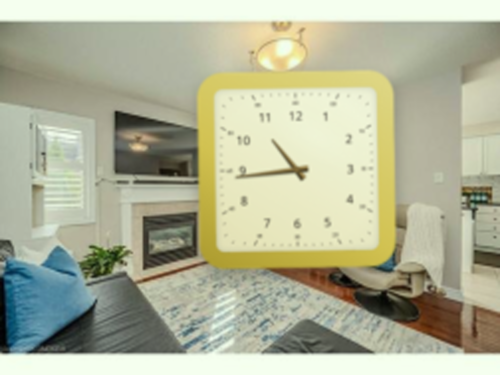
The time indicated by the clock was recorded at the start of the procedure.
10:44
